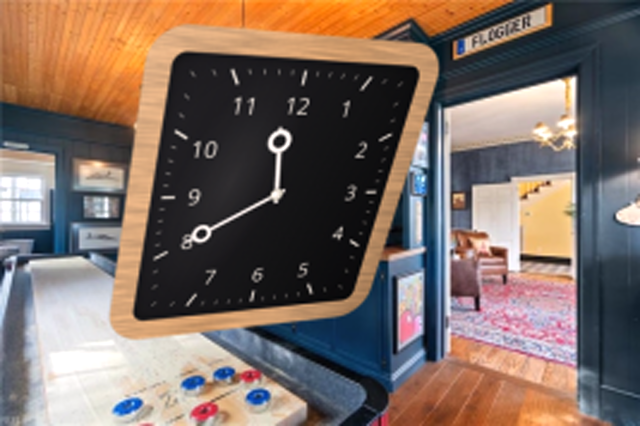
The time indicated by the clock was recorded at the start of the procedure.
11:40
